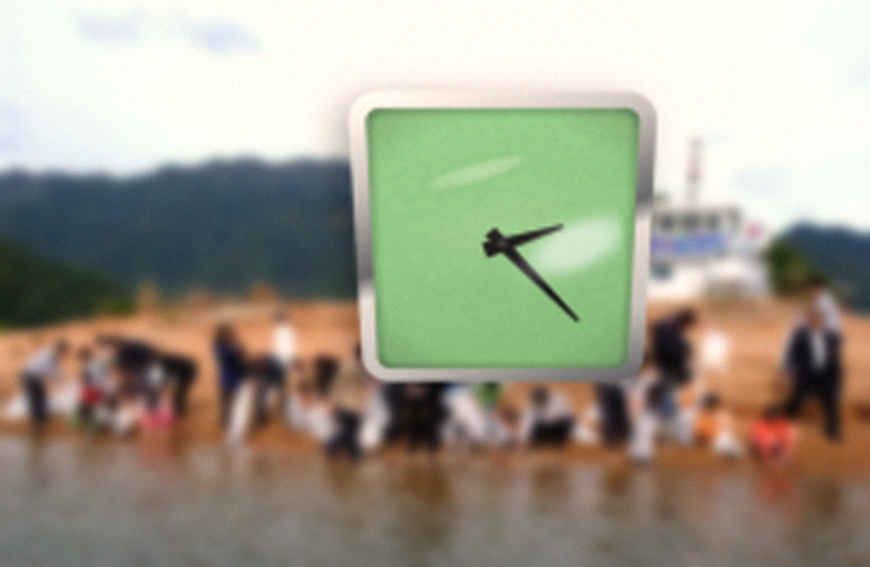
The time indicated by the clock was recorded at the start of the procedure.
2:23
